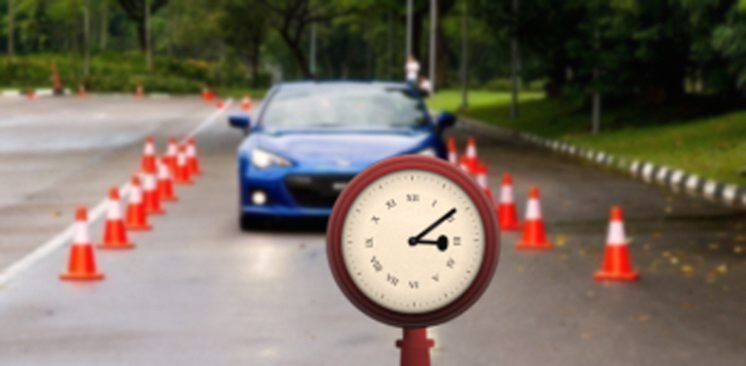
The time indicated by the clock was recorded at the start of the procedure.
3:09
